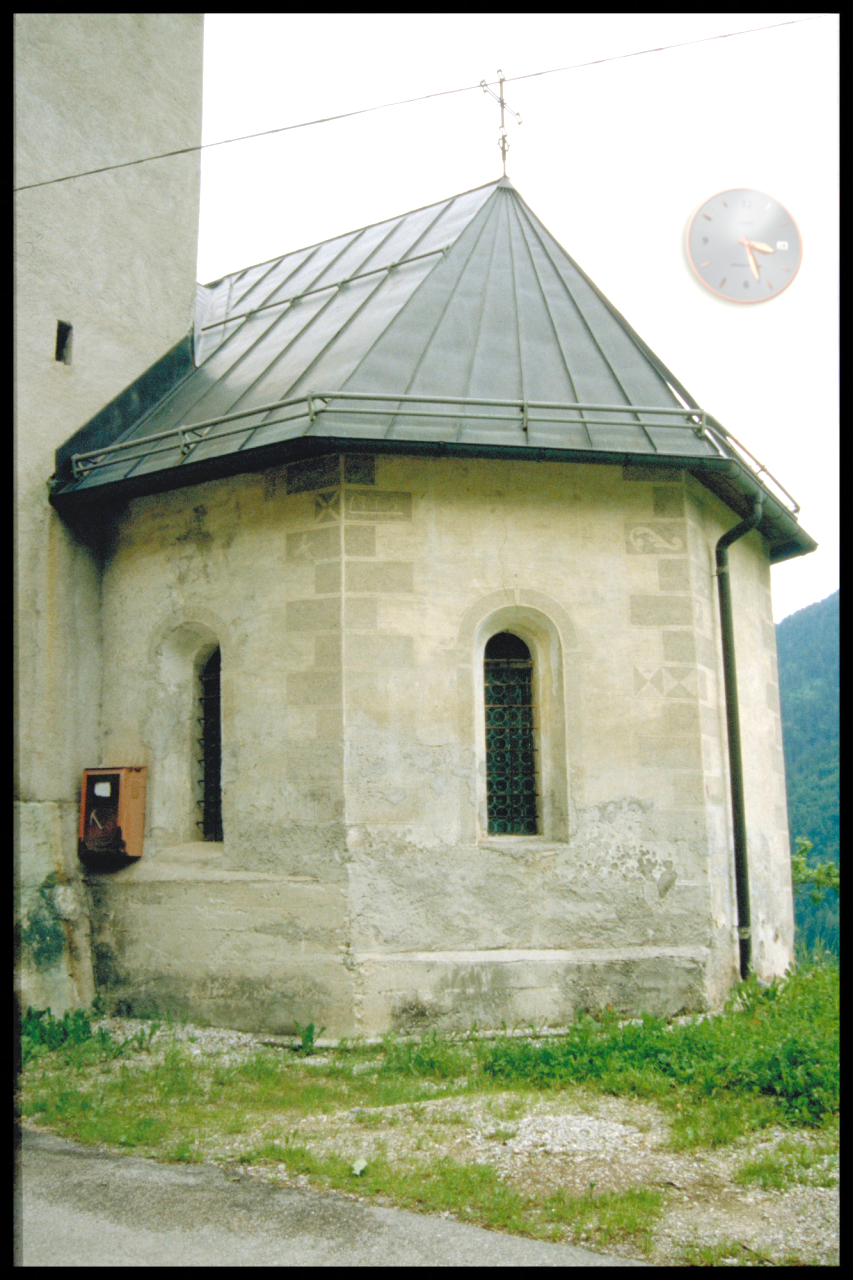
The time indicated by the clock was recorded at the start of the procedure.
3:27
